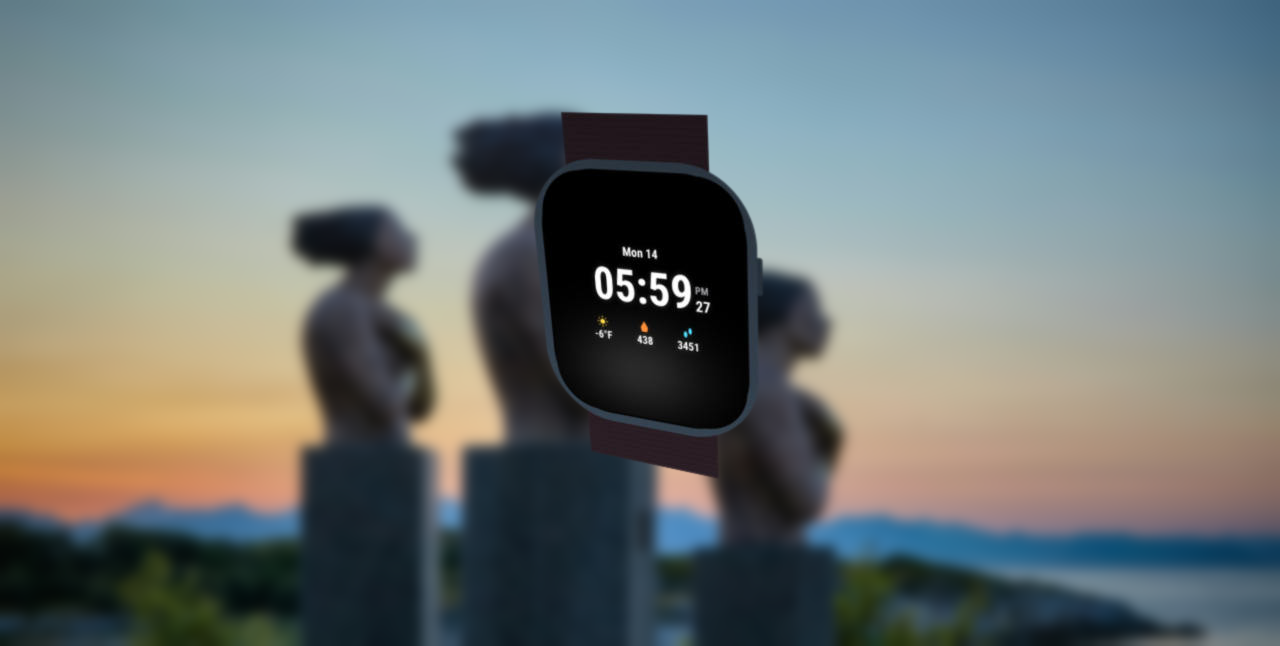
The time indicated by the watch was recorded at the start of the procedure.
5:59:27
